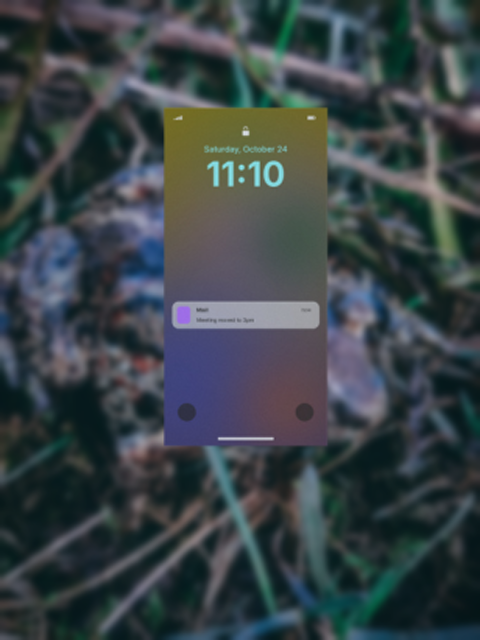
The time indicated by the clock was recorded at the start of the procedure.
11:10
